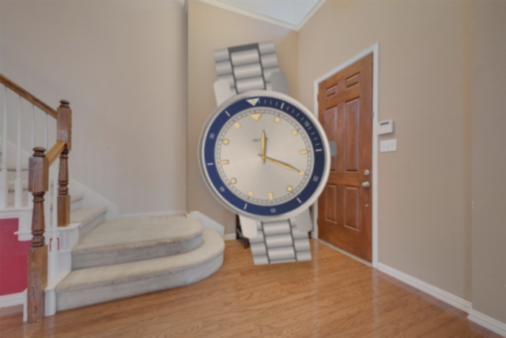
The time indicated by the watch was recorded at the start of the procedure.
12:20
